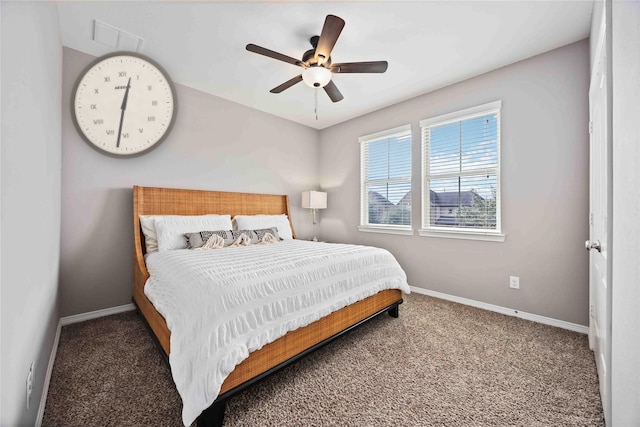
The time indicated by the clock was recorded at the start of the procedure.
12:32
